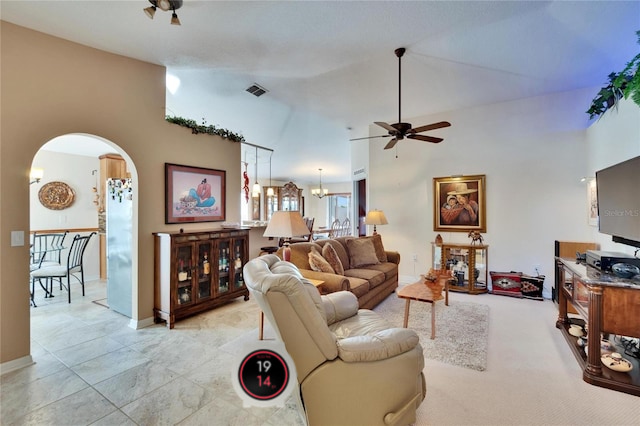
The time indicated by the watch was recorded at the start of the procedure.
19:14
